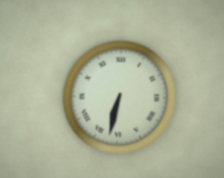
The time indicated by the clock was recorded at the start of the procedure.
6:32
